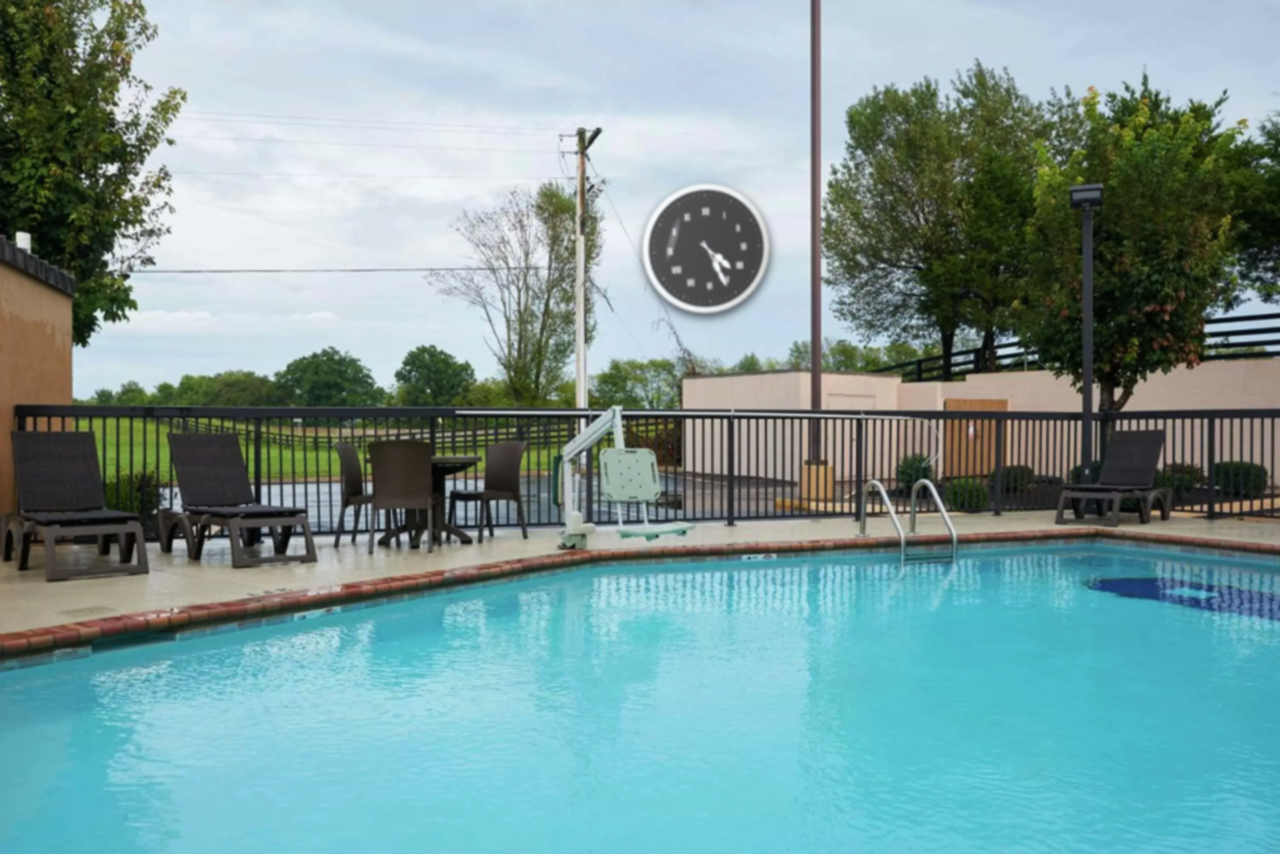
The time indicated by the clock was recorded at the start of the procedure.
4:26
